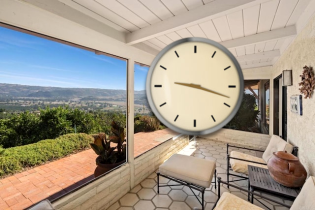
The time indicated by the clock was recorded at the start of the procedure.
9:18
